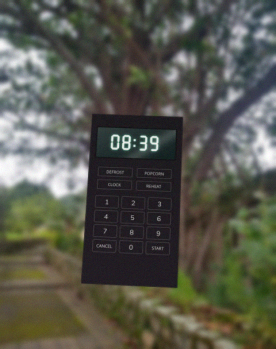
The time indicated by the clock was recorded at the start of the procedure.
8:39
